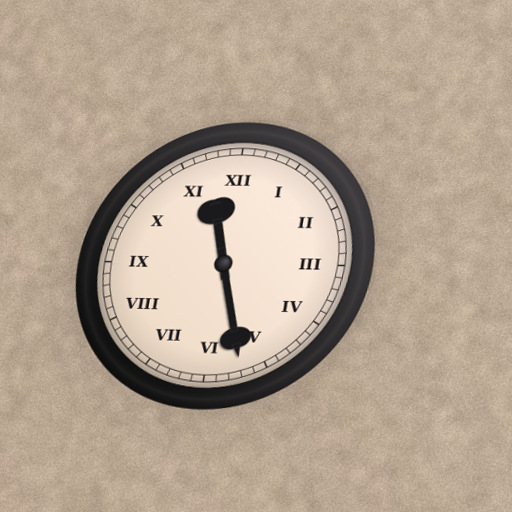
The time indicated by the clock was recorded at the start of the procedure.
11:27
